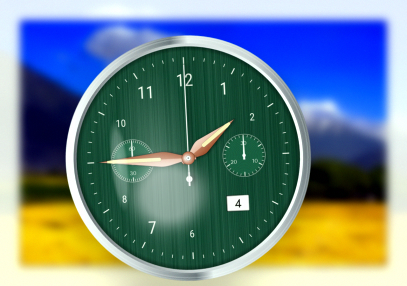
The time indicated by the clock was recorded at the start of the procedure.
1:45
